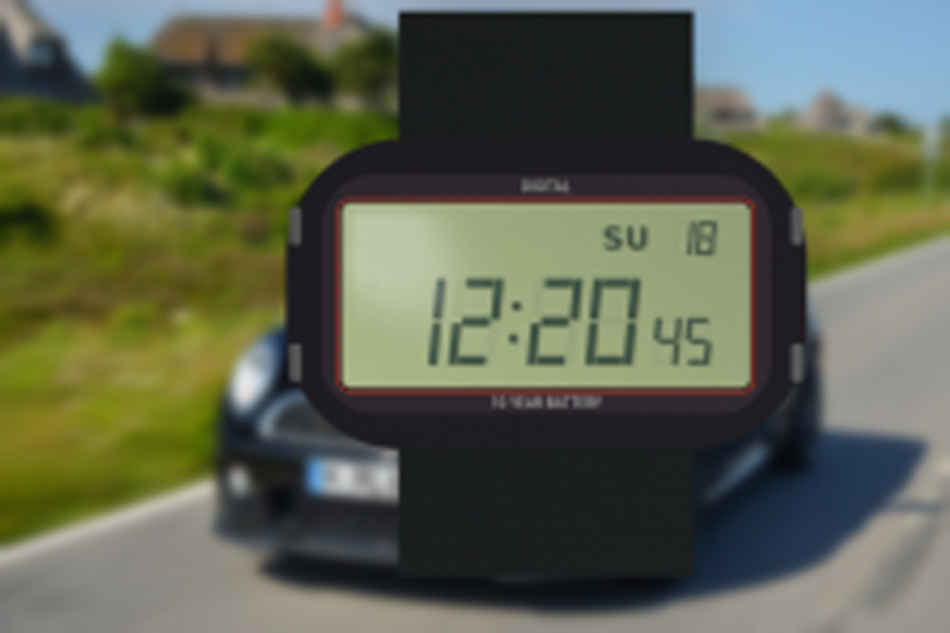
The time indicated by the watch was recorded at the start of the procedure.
12:20:45
